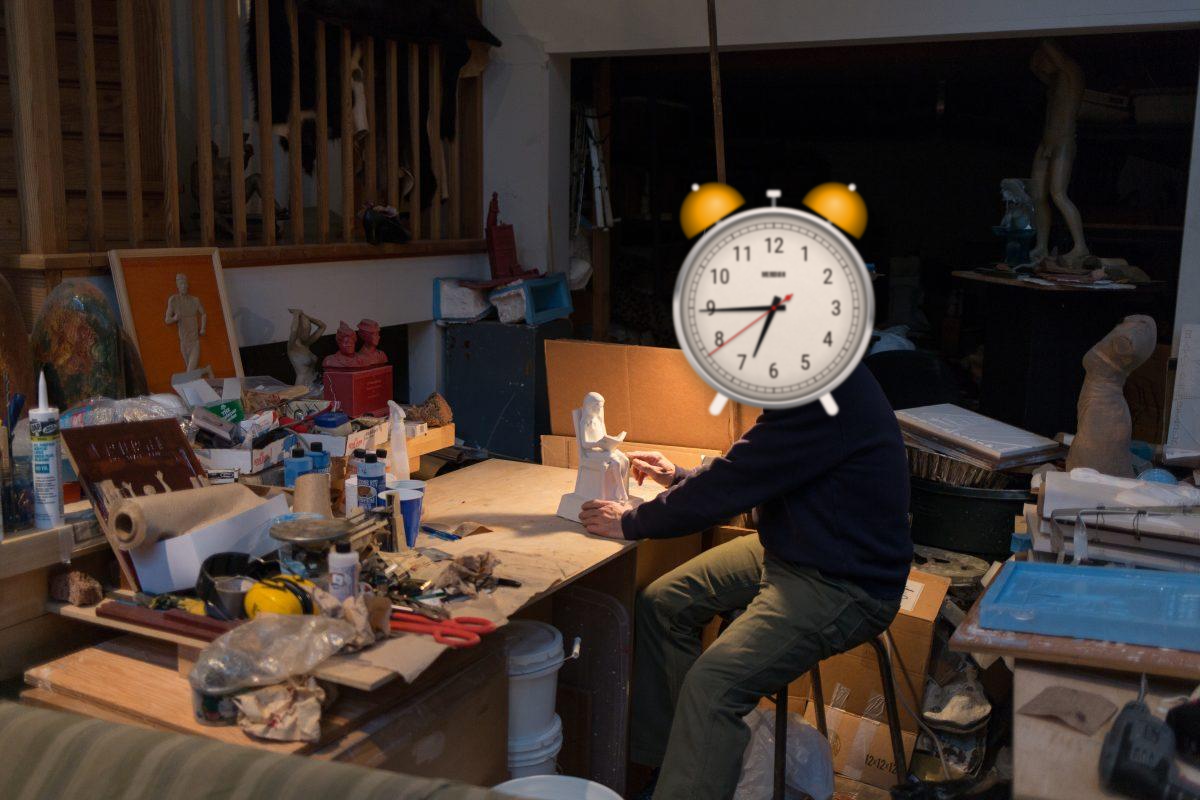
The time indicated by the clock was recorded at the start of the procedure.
6:44:39
